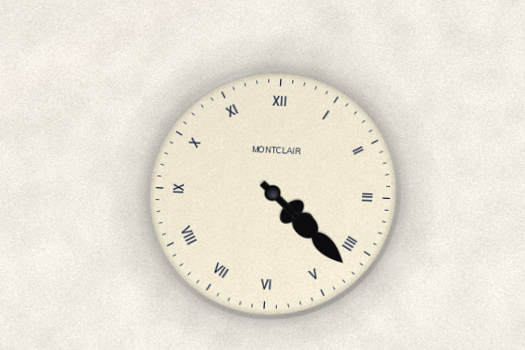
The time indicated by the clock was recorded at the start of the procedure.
4:22
